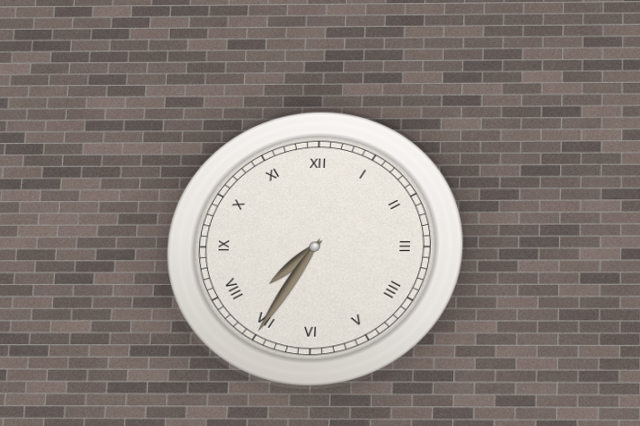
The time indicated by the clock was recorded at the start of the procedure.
7:35
